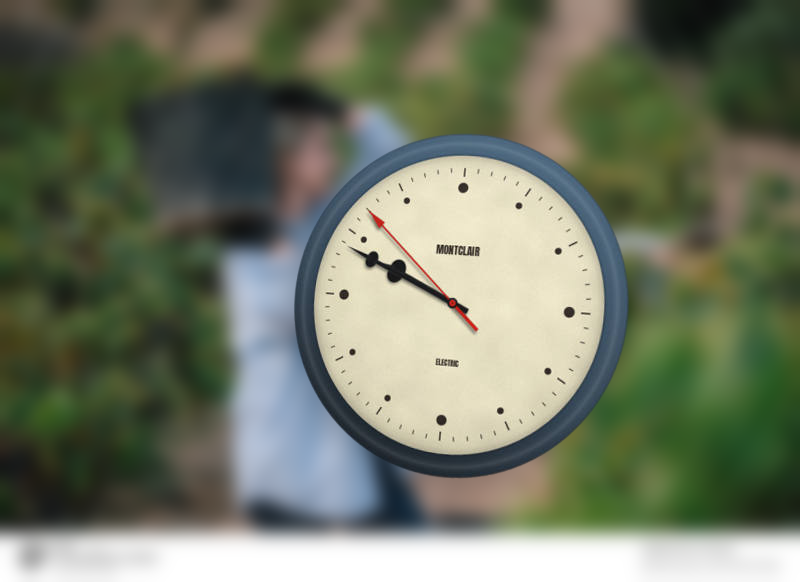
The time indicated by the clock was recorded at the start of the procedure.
9:48:52
